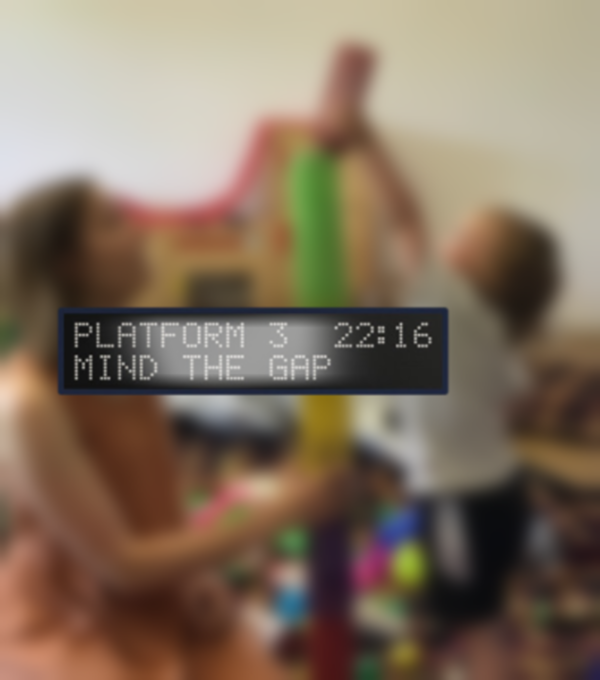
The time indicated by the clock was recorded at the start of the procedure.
22:16
